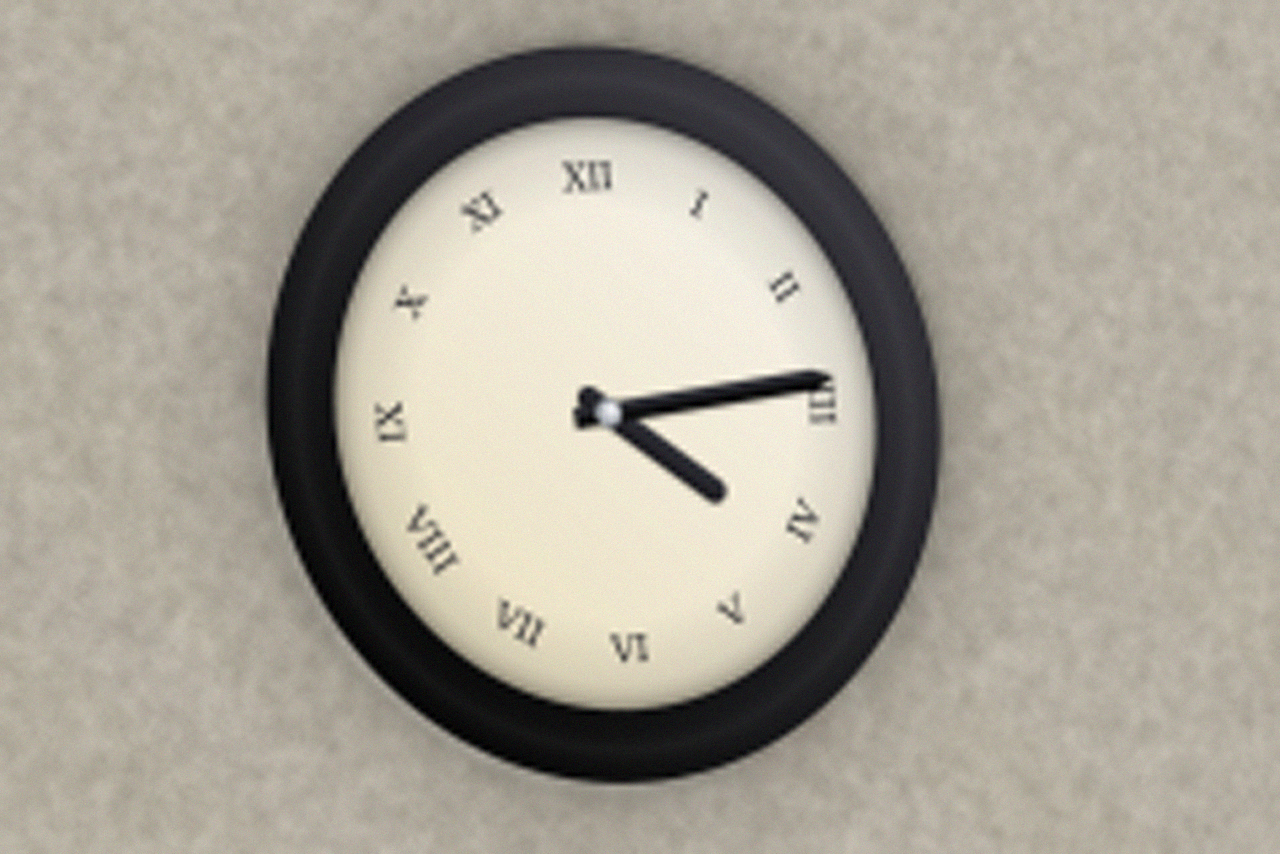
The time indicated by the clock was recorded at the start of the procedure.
4:14
